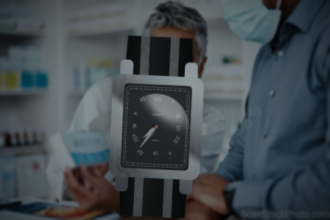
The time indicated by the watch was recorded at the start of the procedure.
7:36
